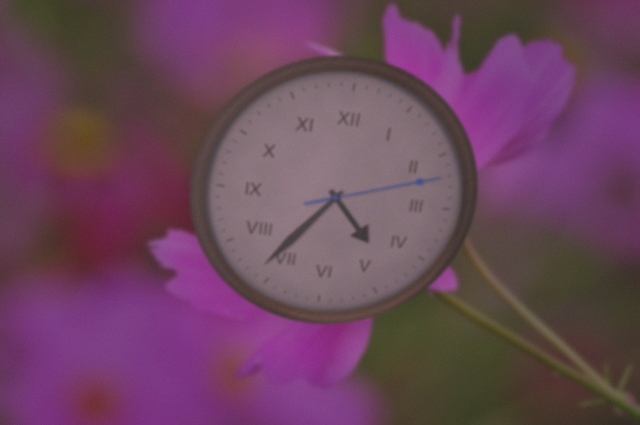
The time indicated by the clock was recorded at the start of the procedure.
4:36:12
